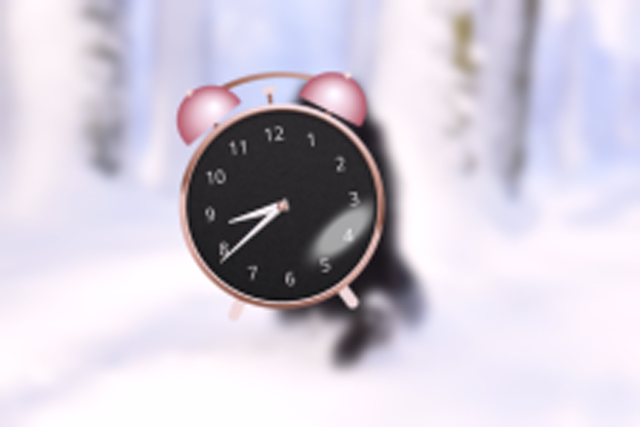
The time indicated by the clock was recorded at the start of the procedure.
8:39
